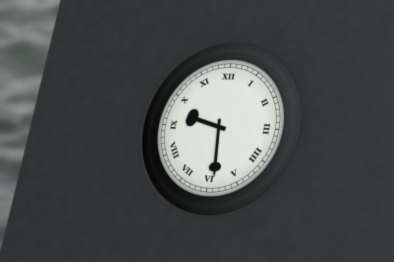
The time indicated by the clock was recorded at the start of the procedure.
9:29
